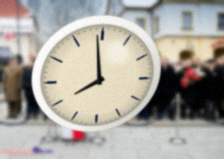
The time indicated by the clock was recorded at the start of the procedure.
7:59
